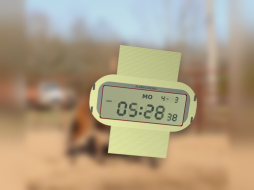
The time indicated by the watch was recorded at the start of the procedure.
5:28:38
